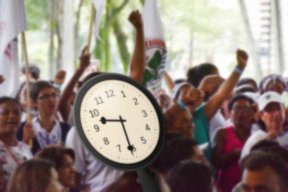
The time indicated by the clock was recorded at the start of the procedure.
9:31
